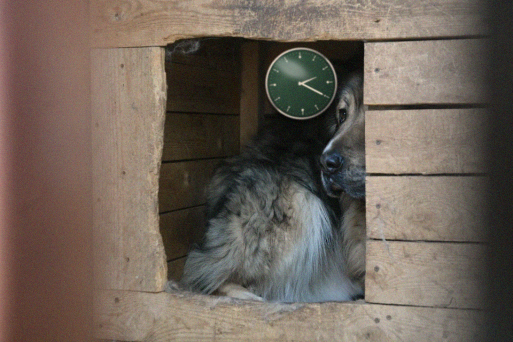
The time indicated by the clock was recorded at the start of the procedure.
2:20
